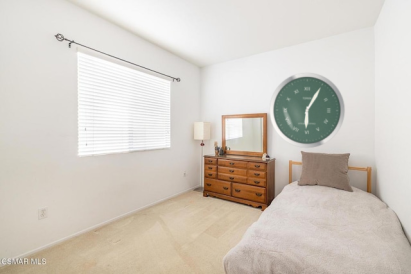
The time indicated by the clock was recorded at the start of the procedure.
6:05
